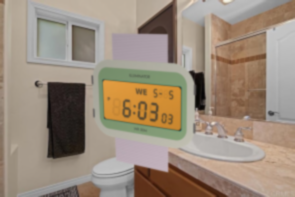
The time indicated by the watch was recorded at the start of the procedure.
6:03
